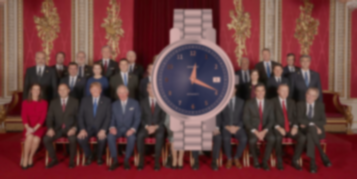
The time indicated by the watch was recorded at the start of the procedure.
12:19
